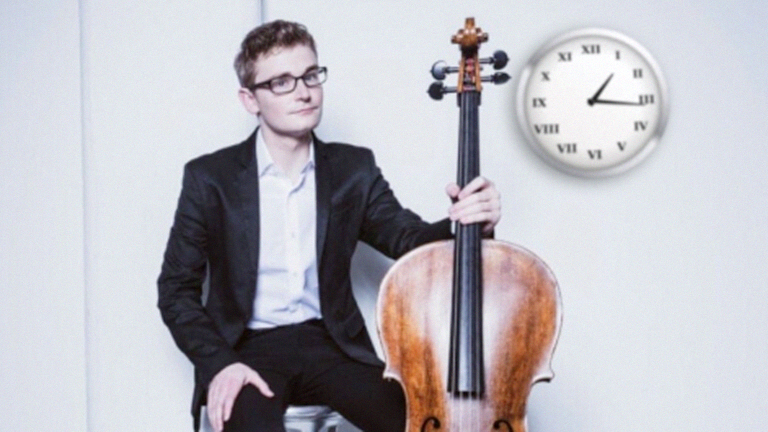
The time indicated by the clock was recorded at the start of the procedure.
1:16
